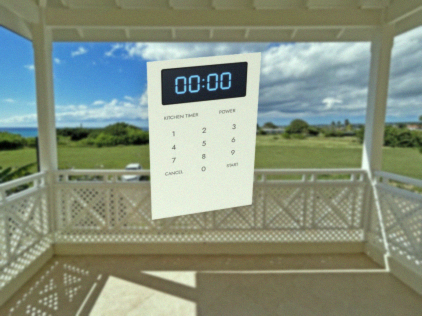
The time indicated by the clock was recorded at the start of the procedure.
0:00
